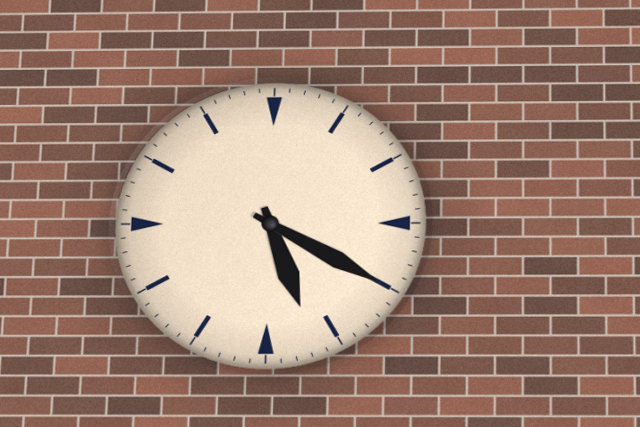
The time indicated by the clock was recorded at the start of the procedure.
5:20
